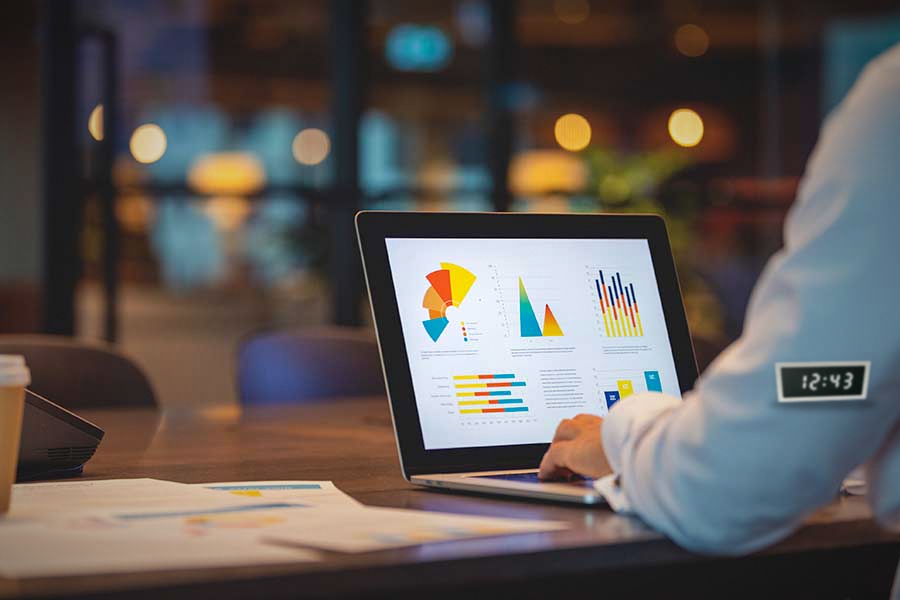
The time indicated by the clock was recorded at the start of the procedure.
12:43
